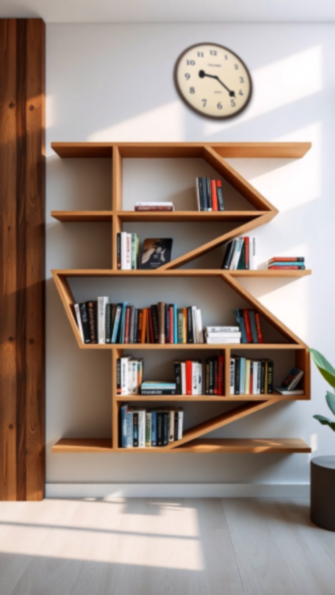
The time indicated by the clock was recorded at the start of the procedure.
9:23
